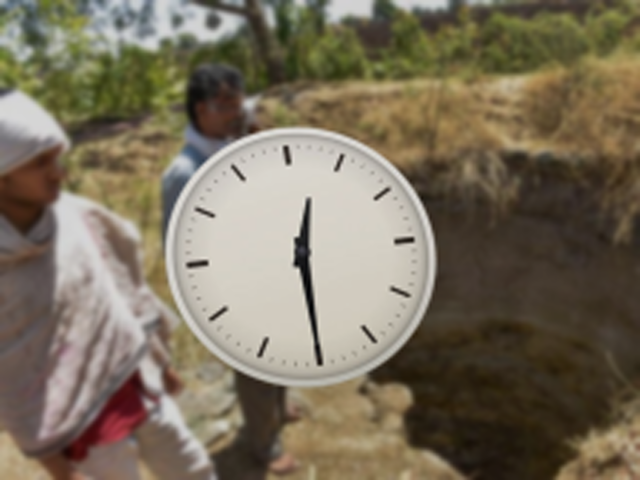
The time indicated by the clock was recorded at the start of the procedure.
12:30
